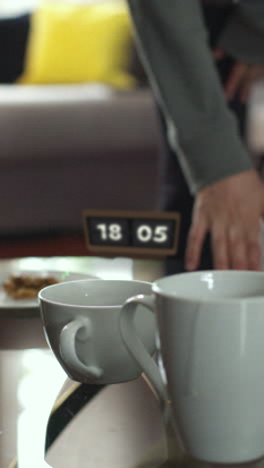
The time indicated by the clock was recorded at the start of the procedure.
18:05
